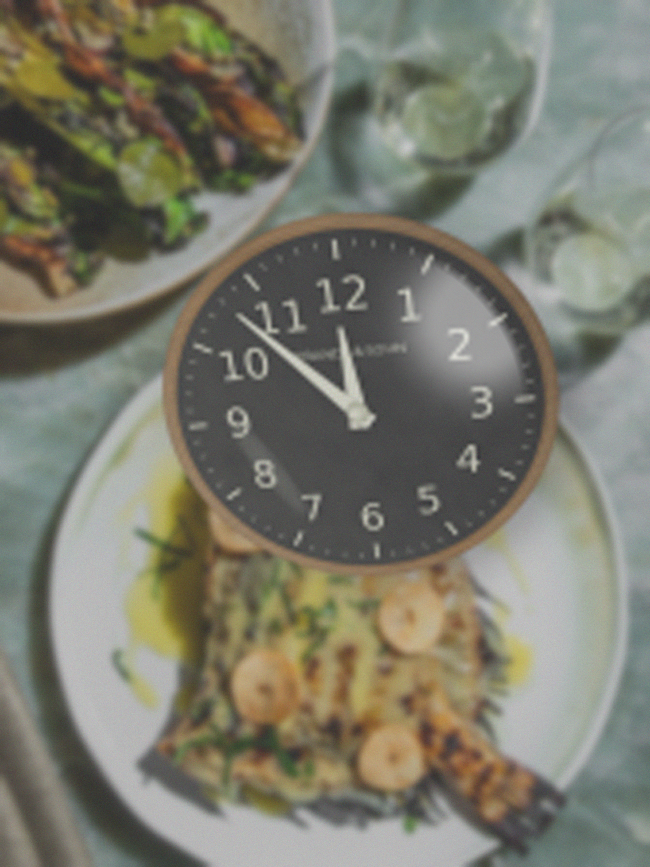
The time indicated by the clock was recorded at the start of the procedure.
11:53
